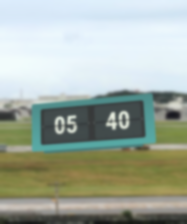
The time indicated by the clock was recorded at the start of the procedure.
5:40
